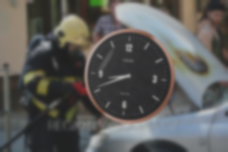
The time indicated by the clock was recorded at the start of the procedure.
8:41
